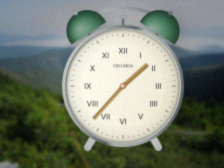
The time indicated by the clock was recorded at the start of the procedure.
1:37
